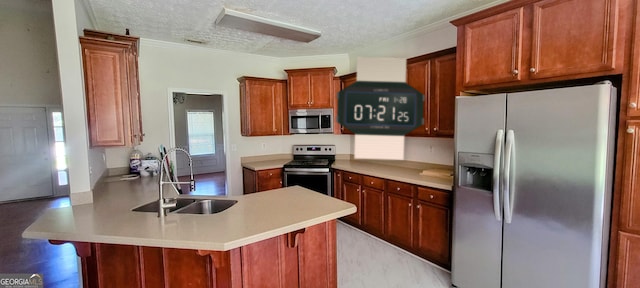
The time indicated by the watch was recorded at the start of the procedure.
7:21
